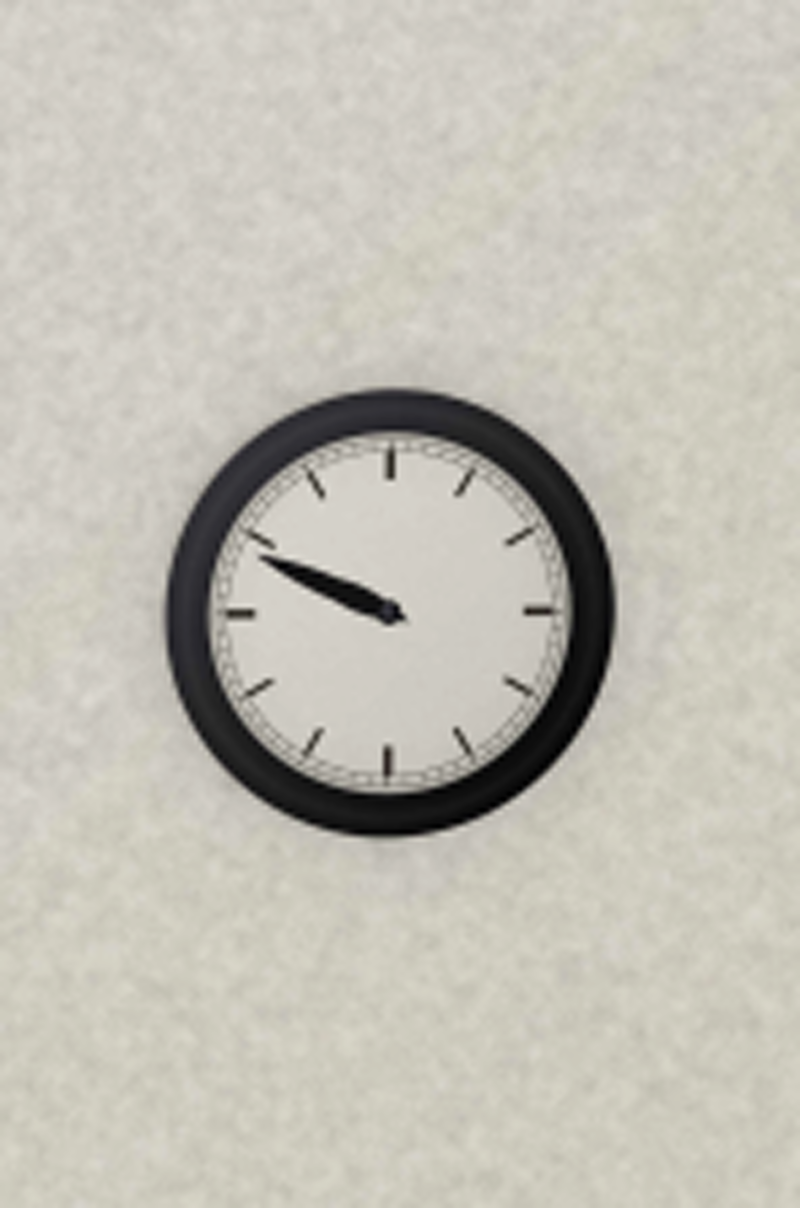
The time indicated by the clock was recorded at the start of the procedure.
9:49
